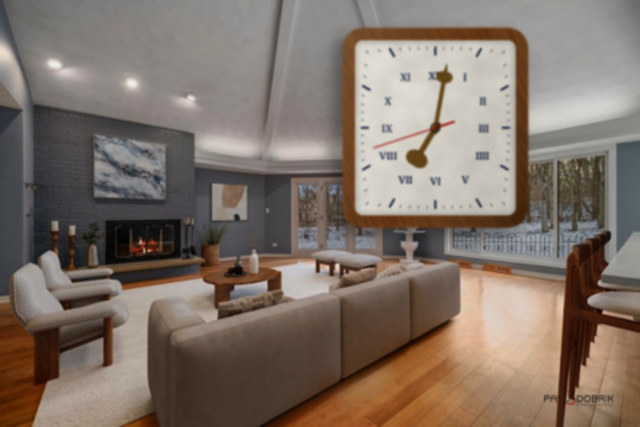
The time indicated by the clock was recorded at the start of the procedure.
7:01:42
